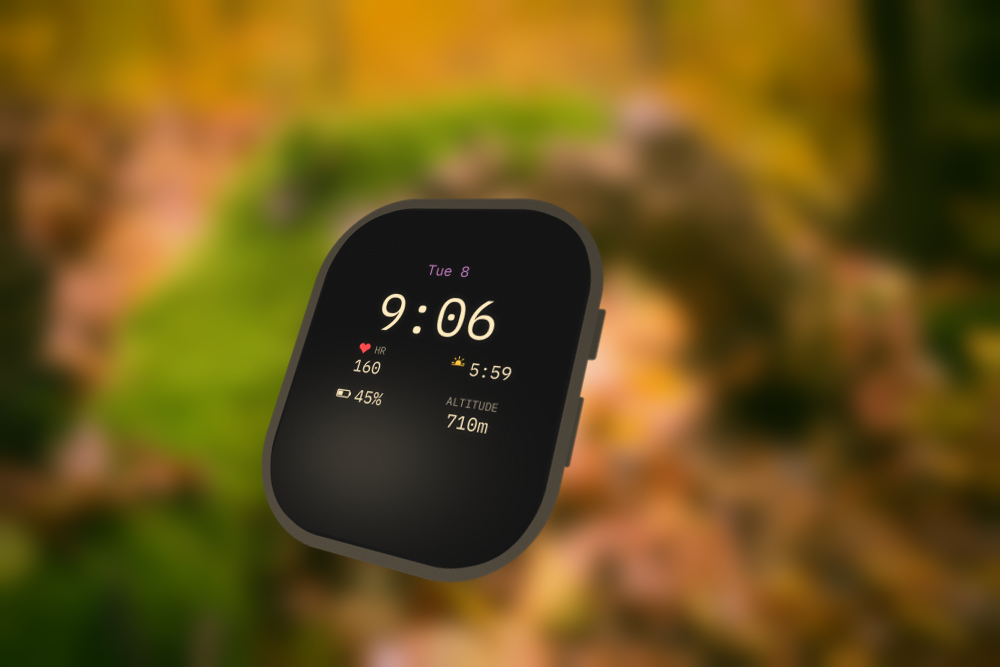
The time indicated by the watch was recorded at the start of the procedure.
9:06
